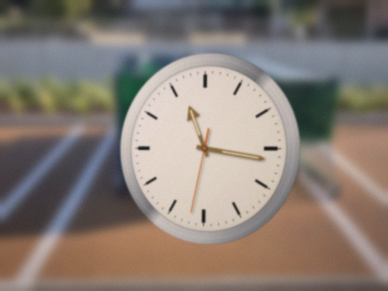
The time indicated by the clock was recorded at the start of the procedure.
11:16:32
